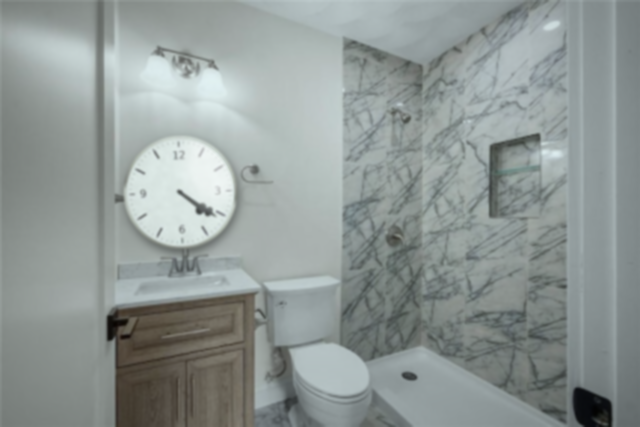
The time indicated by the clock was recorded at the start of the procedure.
4:21
